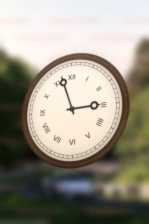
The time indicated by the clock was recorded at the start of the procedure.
2:57
